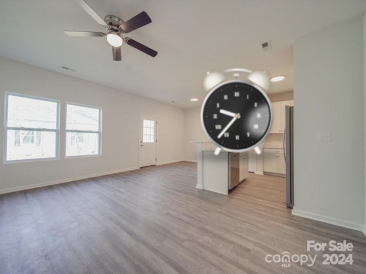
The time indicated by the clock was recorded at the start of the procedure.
9:37
